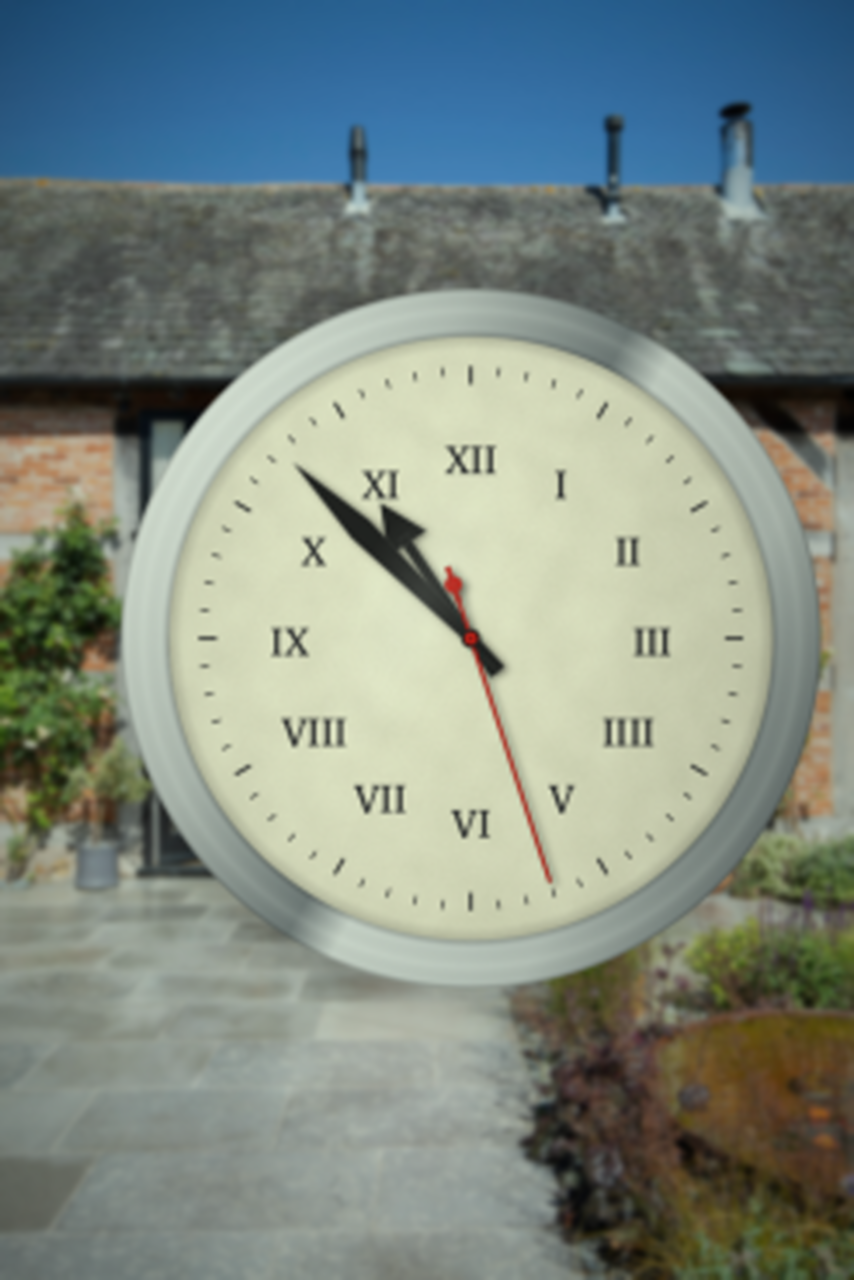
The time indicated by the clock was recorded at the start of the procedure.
10:52:27
